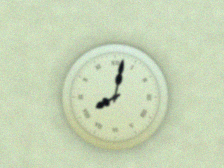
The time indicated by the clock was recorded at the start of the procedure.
8:02
